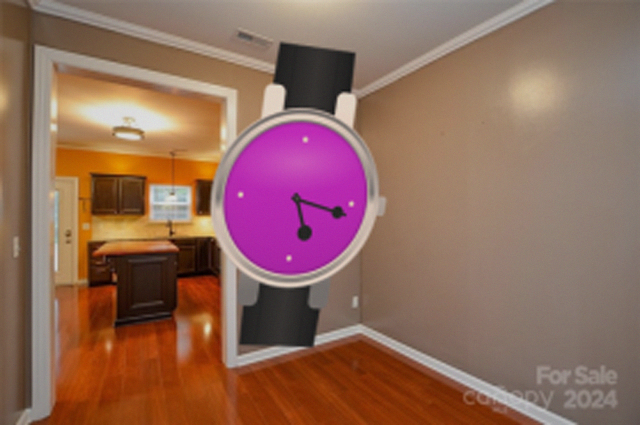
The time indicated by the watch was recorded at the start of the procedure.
5:17
